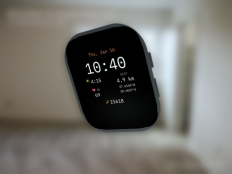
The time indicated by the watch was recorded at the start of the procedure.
10:40
